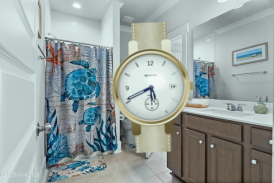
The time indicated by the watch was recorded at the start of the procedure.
5:41
